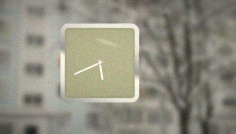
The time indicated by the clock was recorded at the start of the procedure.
5:41
